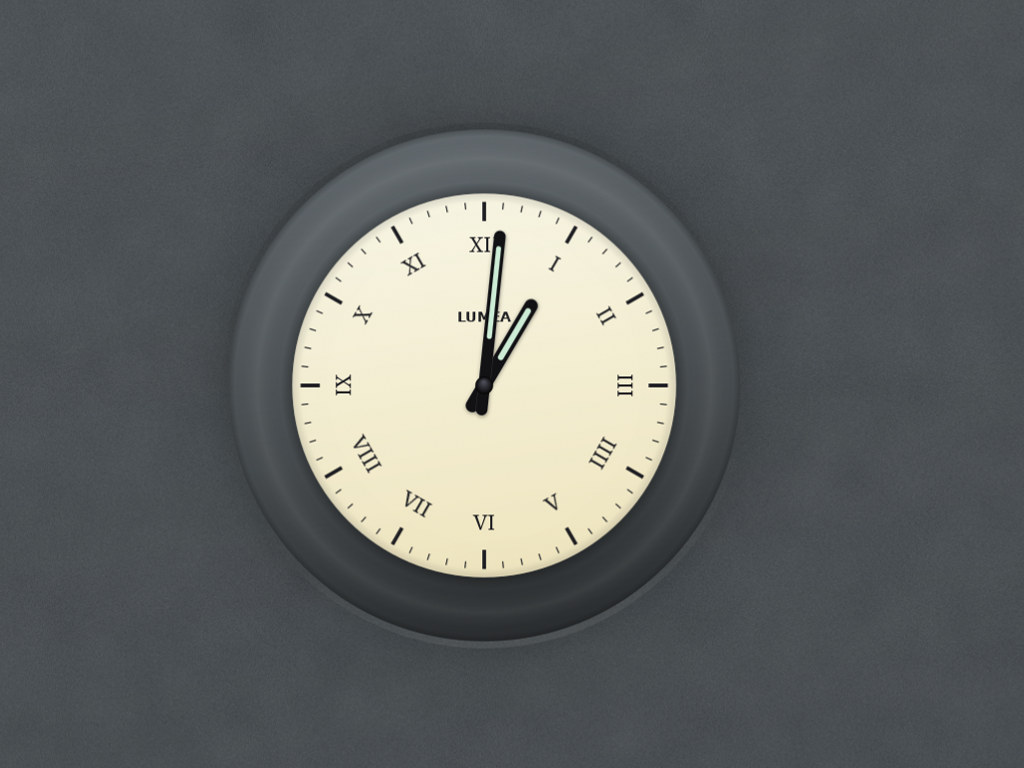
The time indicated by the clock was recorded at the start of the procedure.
1:01
